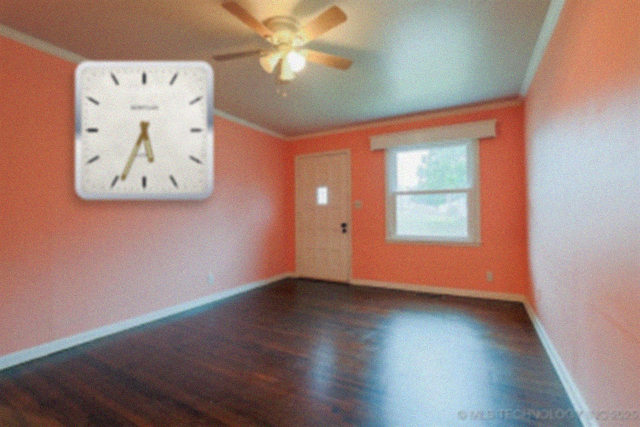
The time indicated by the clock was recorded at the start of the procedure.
5:34
